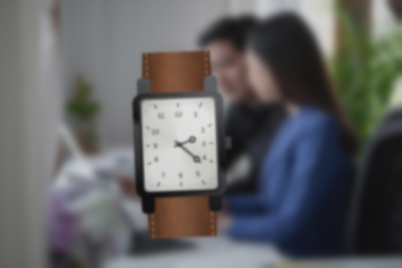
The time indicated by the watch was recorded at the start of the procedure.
2:22
